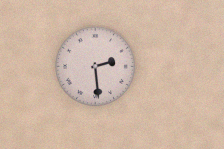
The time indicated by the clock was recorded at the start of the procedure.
2:29
